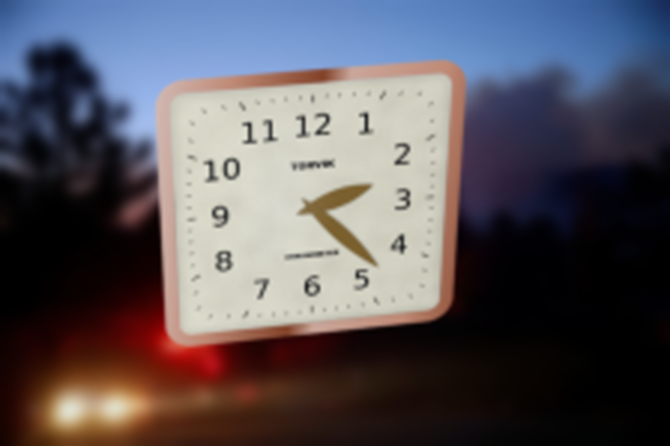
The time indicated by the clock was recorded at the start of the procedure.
2:23
